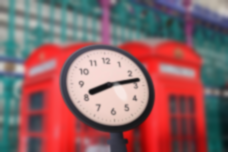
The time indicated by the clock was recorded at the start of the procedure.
8:13
